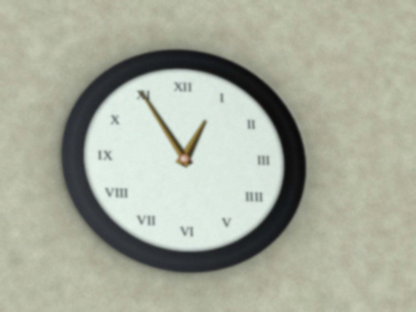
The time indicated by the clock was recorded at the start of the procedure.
12:55
